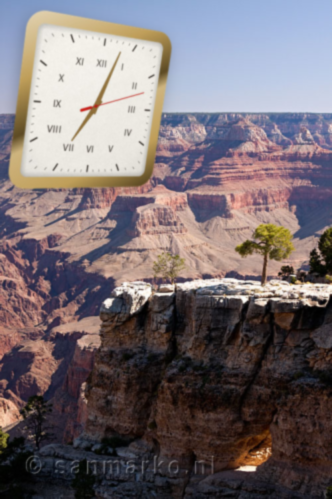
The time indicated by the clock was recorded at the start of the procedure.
7:03:12
